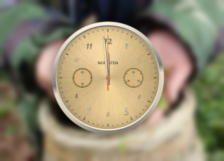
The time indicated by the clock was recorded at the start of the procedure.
11:59
